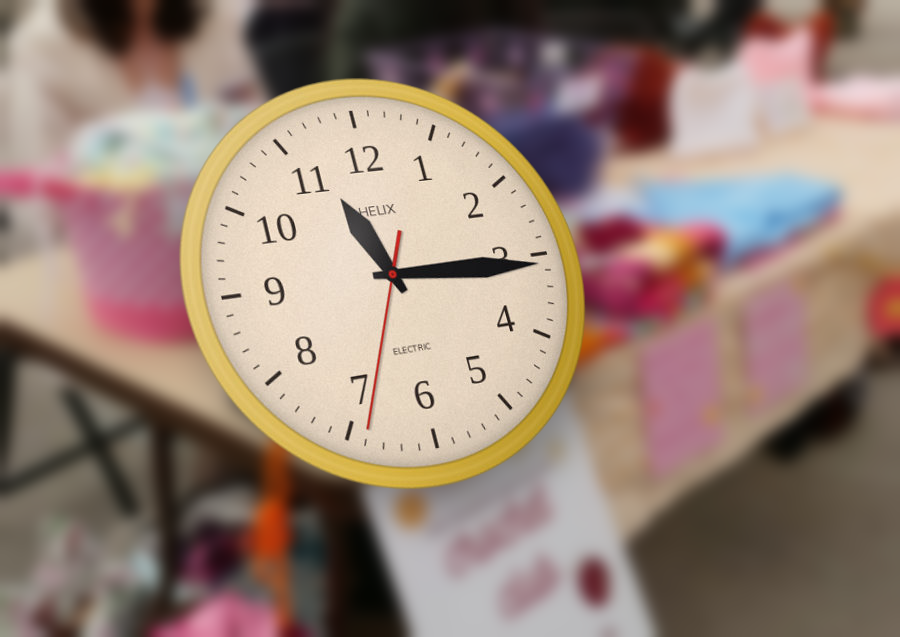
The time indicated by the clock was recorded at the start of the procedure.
11:15:34
